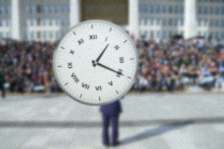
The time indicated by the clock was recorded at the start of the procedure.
1:20
